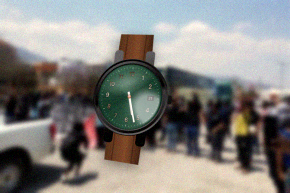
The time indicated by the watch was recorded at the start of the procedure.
5:27
